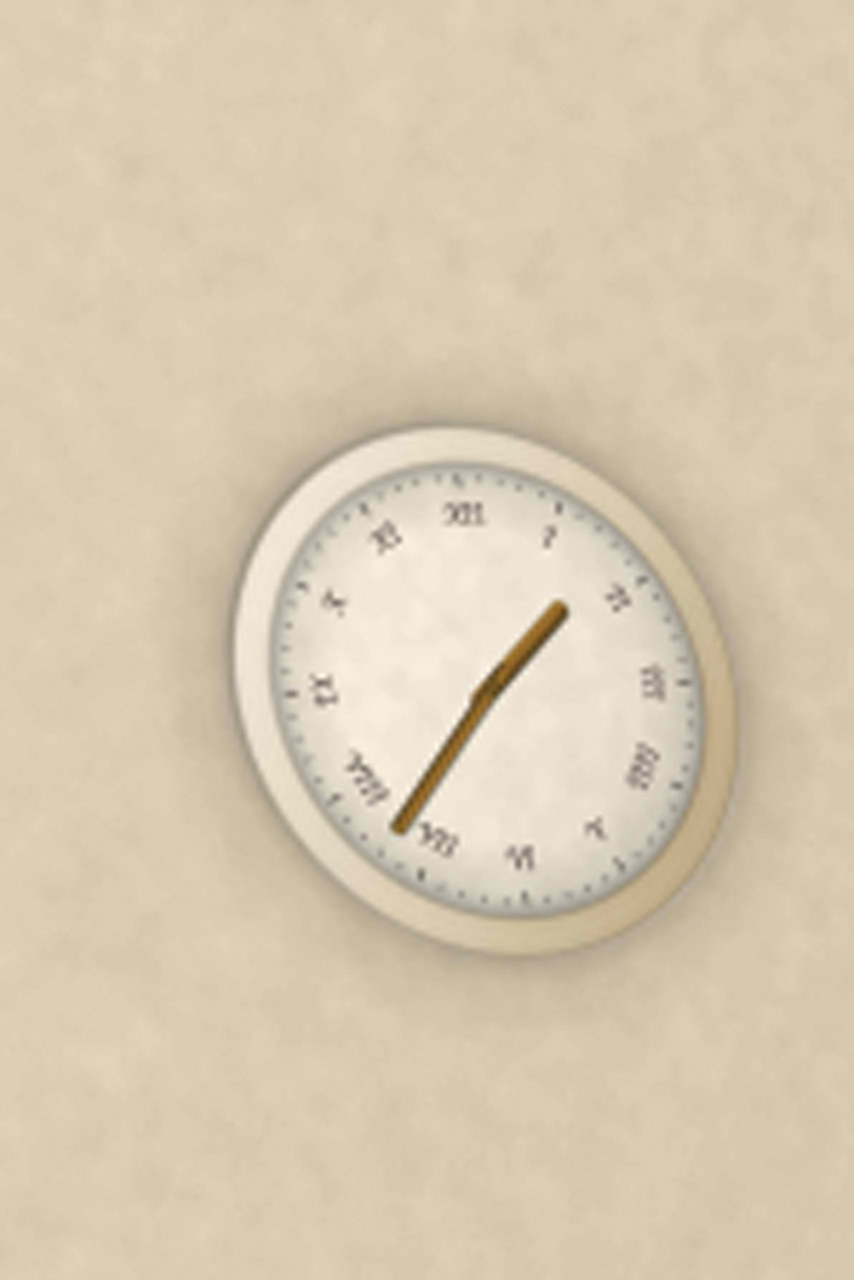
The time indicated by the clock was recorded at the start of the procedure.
1:37
